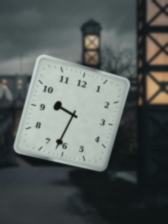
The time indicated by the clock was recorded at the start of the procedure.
9:32
